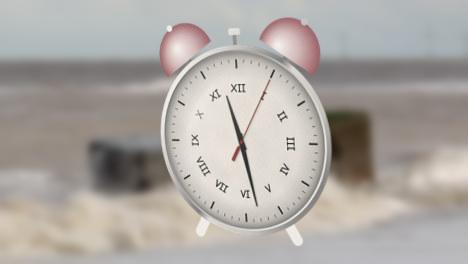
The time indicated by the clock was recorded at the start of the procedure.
11:28:05
